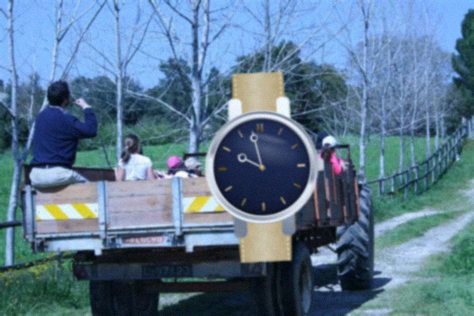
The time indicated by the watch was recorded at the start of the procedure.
9:58
